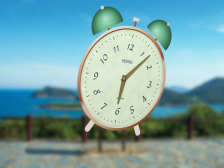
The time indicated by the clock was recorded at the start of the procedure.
6:07
